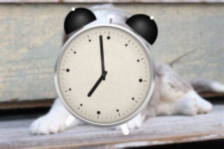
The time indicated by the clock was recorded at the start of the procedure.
6:58
